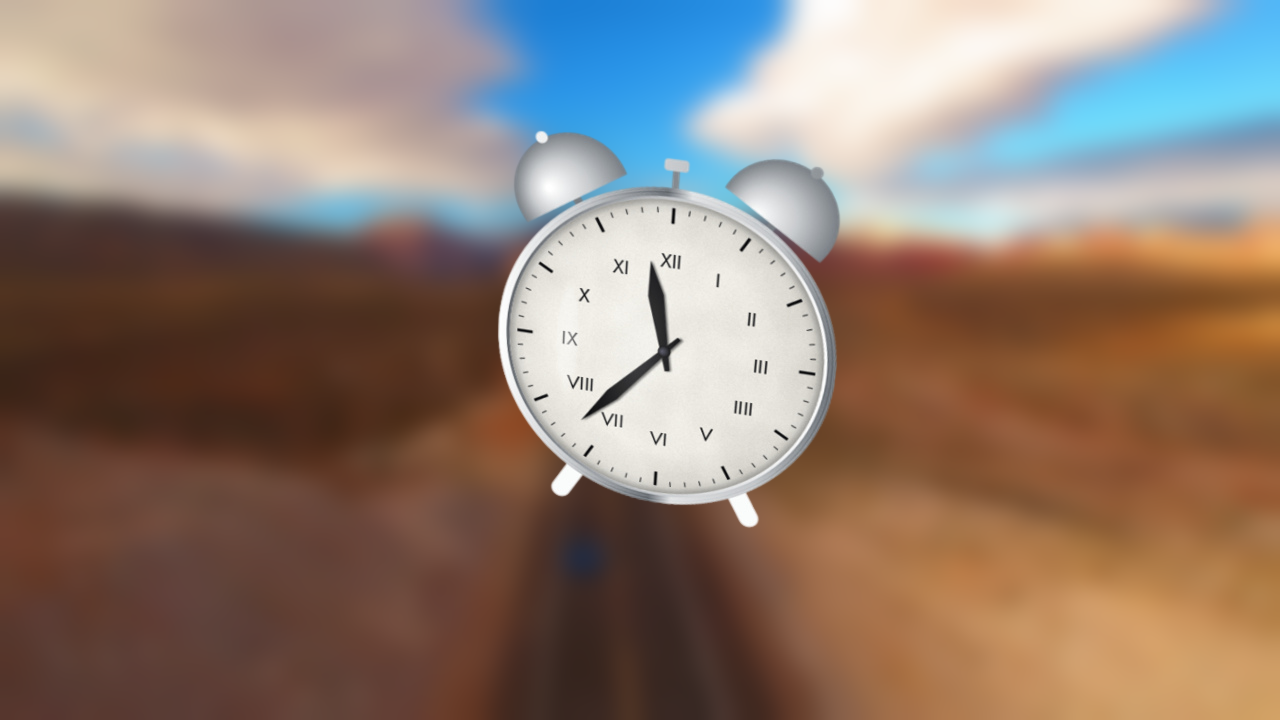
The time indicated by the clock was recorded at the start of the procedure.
11:37
